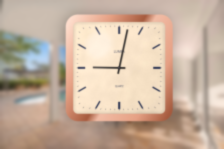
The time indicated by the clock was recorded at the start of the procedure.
9:02
